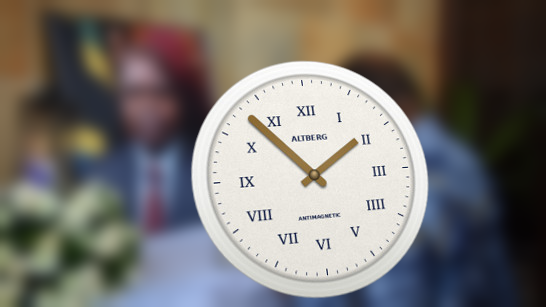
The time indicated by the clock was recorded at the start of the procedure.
1:53
